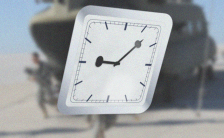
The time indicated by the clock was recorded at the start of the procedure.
9:07
